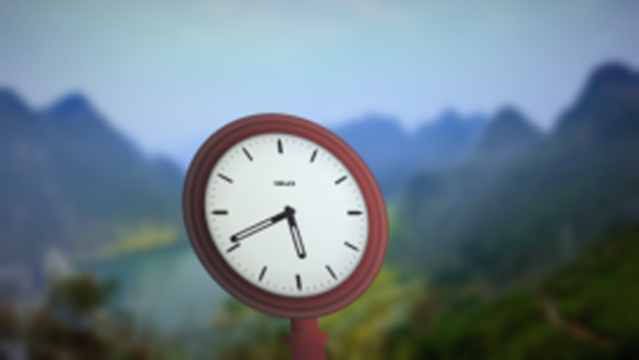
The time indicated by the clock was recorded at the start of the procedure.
5:41
